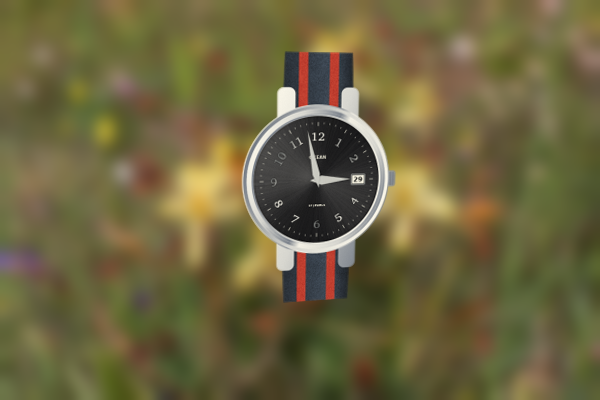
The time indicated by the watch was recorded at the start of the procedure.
2:58
